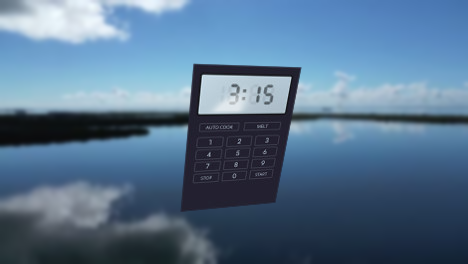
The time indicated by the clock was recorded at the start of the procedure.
3:15
